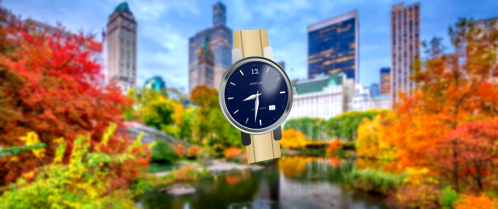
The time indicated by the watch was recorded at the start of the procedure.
8:32
